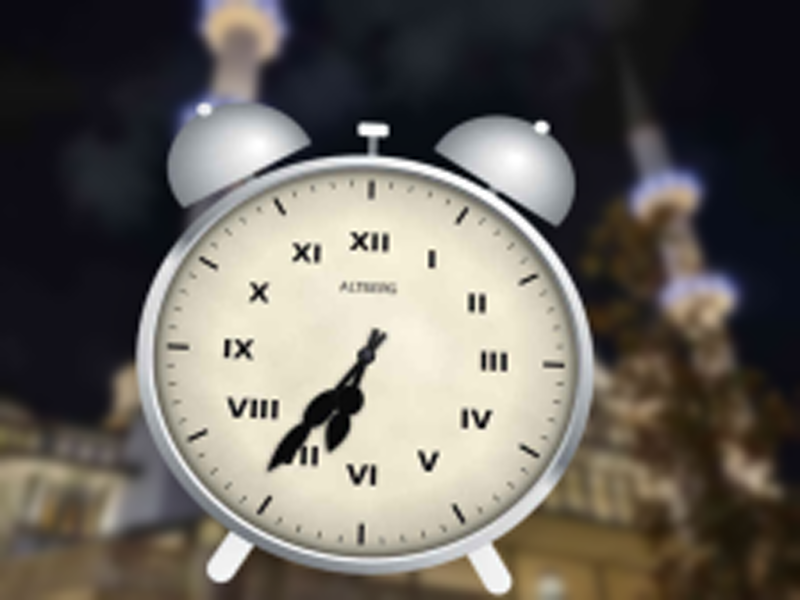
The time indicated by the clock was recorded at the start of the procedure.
6:36
